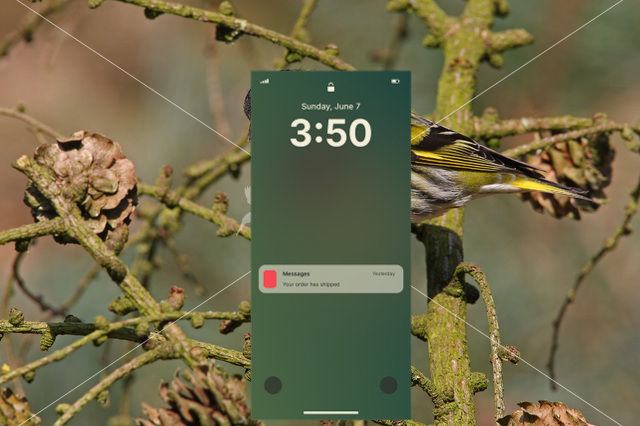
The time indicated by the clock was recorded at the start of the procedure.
3:50
